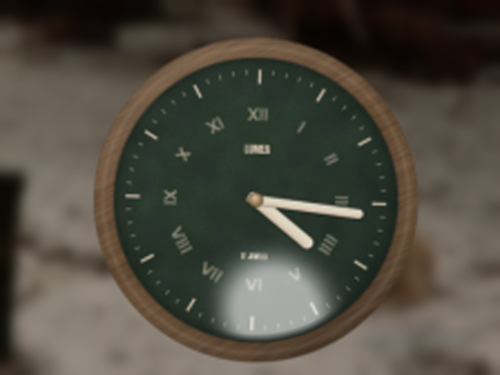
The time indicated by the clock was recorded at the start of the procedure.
4:16
